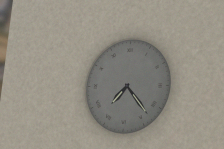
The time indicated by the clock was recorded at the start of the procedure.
7:23
